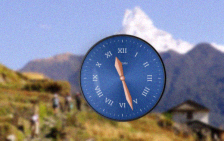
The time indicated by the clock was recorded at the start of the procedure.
11:27
